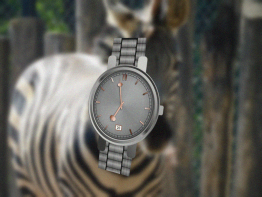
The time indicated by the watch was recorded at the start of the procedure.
6:58
